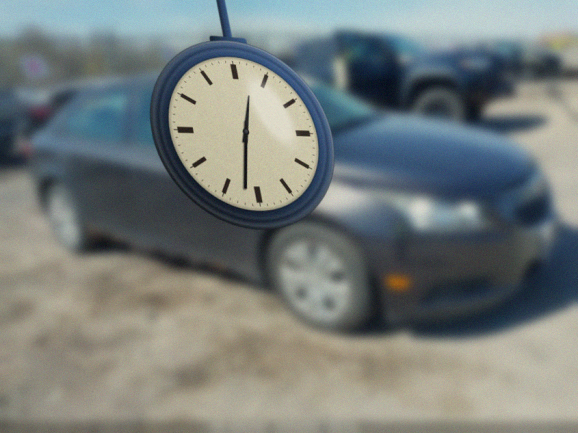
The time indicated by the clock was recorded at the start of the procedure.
12:32
